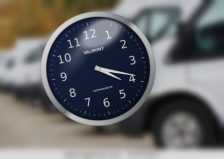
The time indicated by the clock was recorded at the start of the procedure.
4:19
